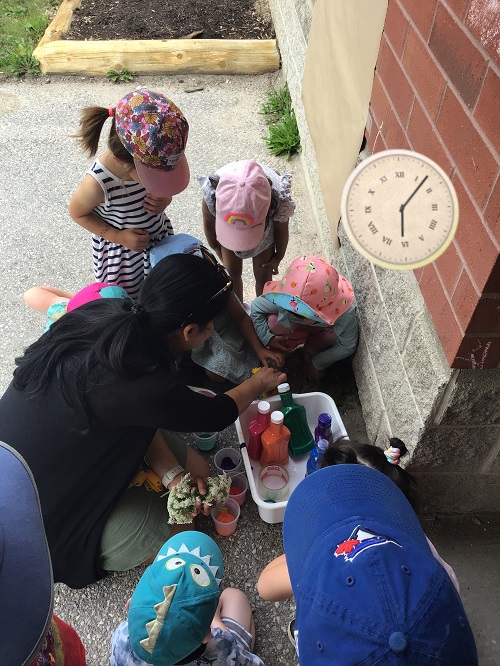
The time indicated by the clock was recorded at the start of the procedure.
6:07
